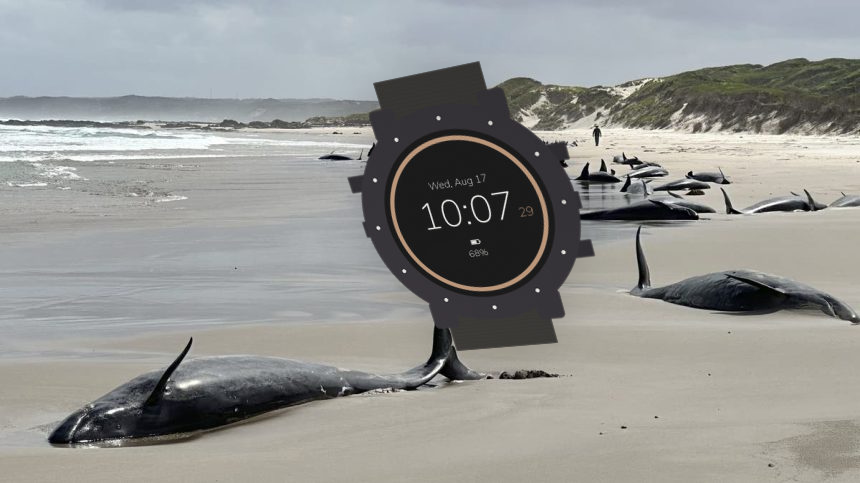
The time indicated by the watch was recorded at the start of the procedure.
10:07:29
